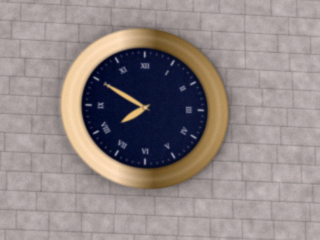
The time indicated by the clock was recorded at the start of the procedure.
7:50
